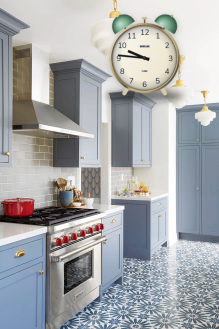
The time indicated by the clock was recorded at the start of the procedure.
9:46
